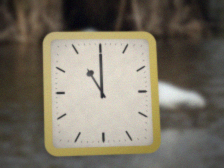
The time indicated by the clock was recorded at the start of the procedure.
11:00
